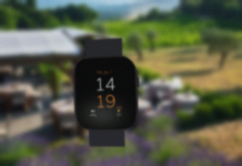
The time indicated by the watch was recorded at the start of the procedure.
14:19
